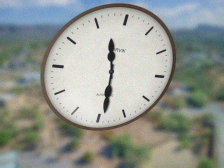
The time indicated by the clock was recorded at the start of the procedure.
11:29
